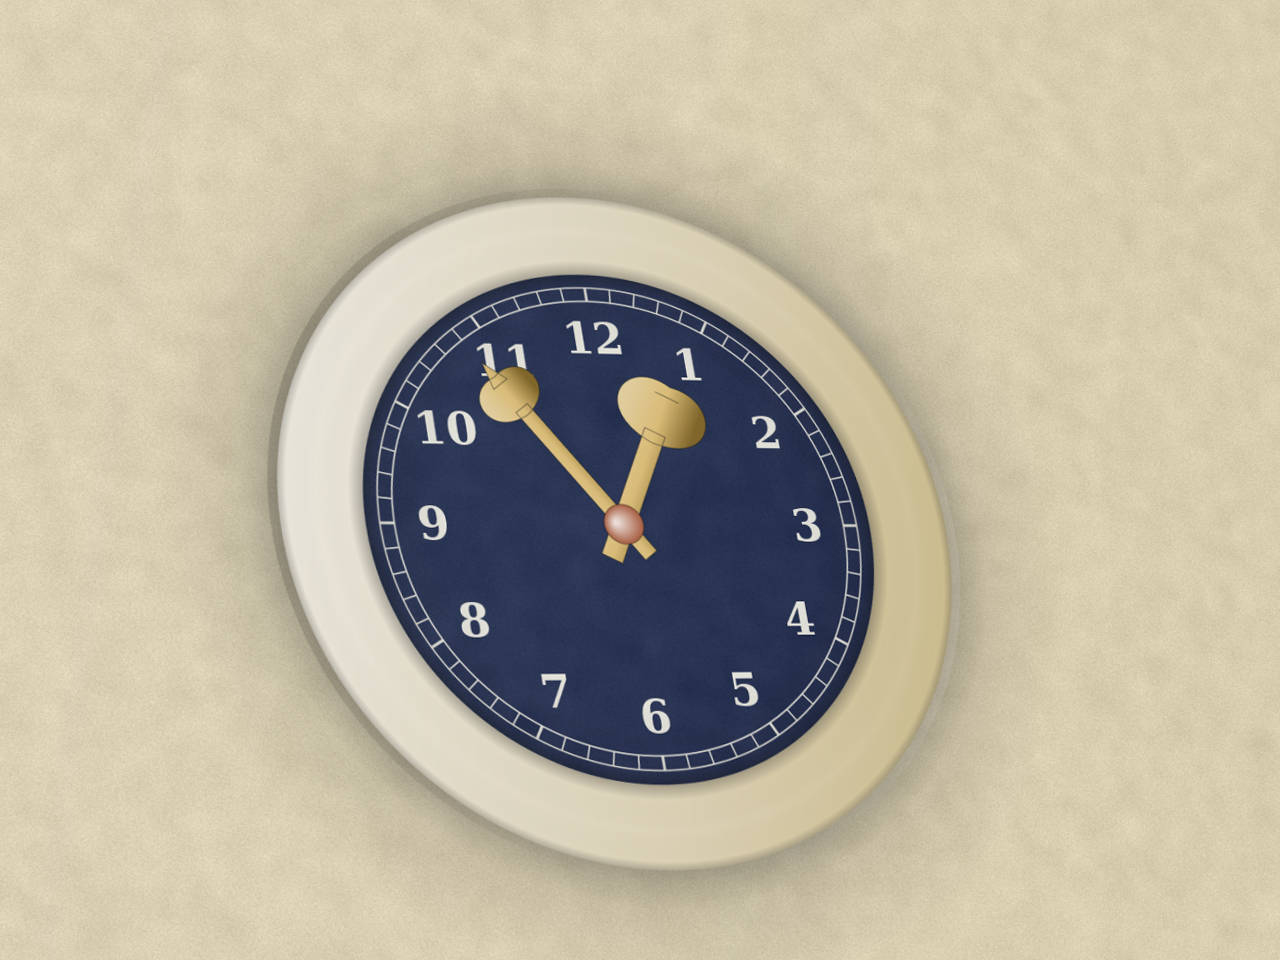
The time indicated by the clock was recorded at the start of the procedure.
12:54
